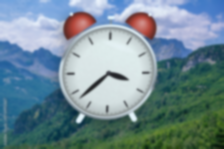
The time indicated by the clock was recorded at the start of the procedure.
3:38
